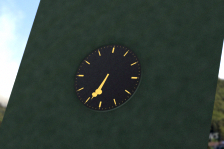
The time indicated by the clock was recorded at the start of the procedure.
6:34
